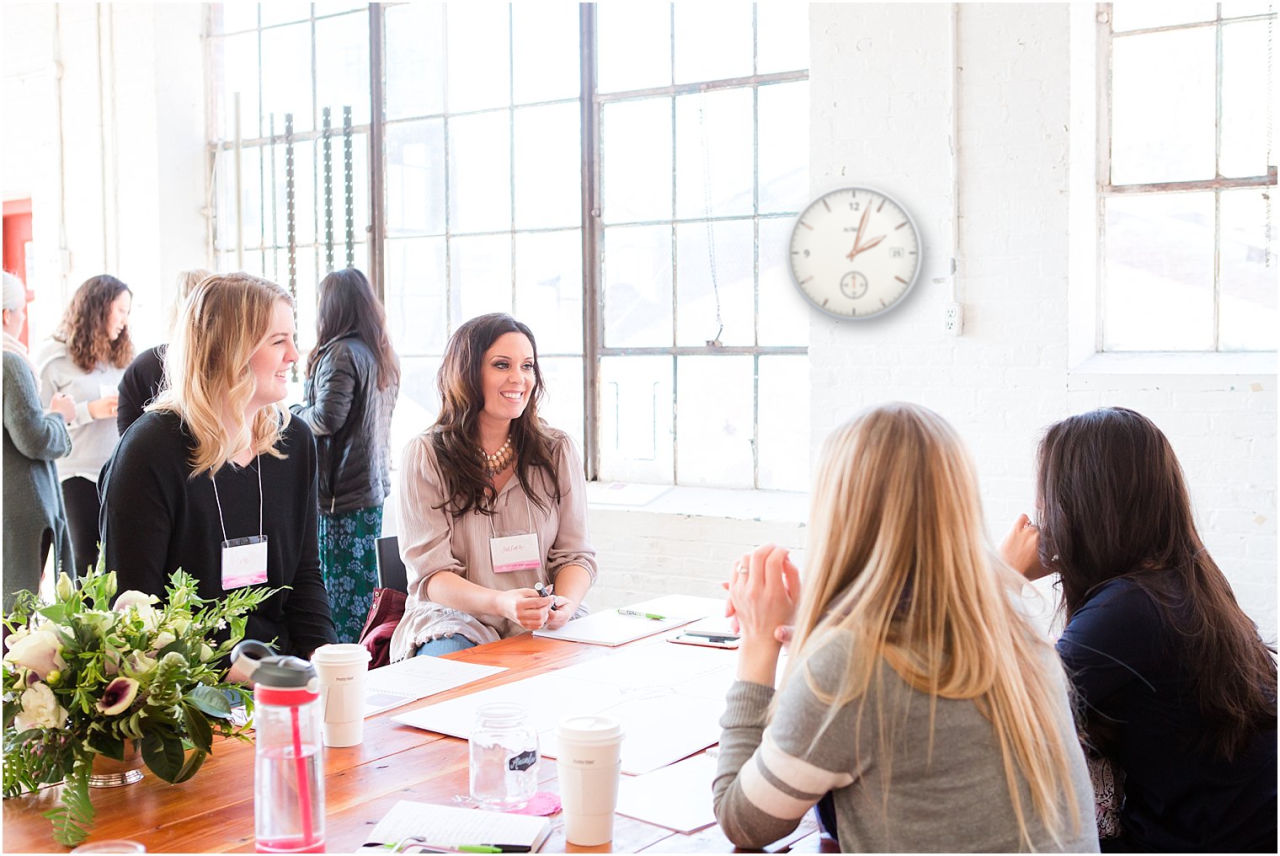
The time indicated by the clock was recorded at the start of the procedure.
2:03
